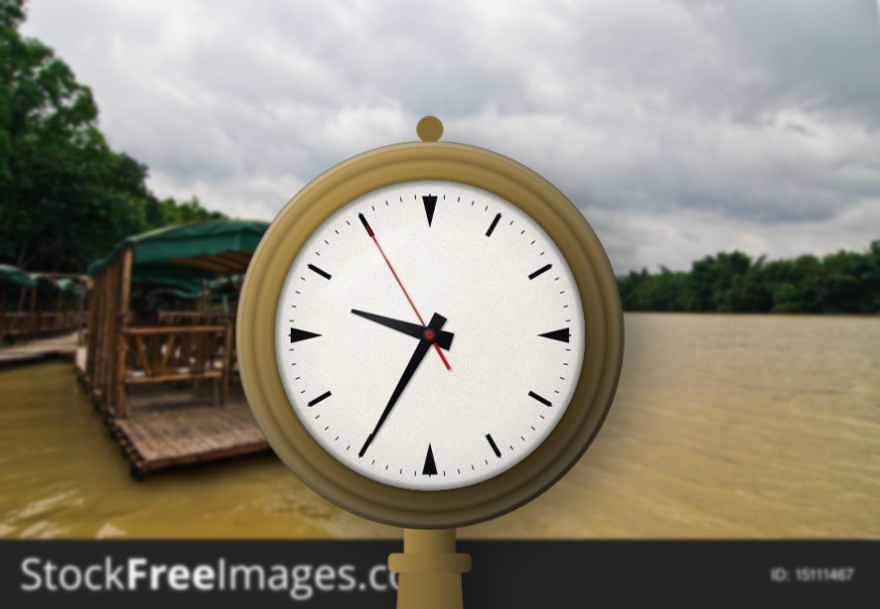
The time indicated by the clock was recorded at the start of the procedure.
9:34:55
